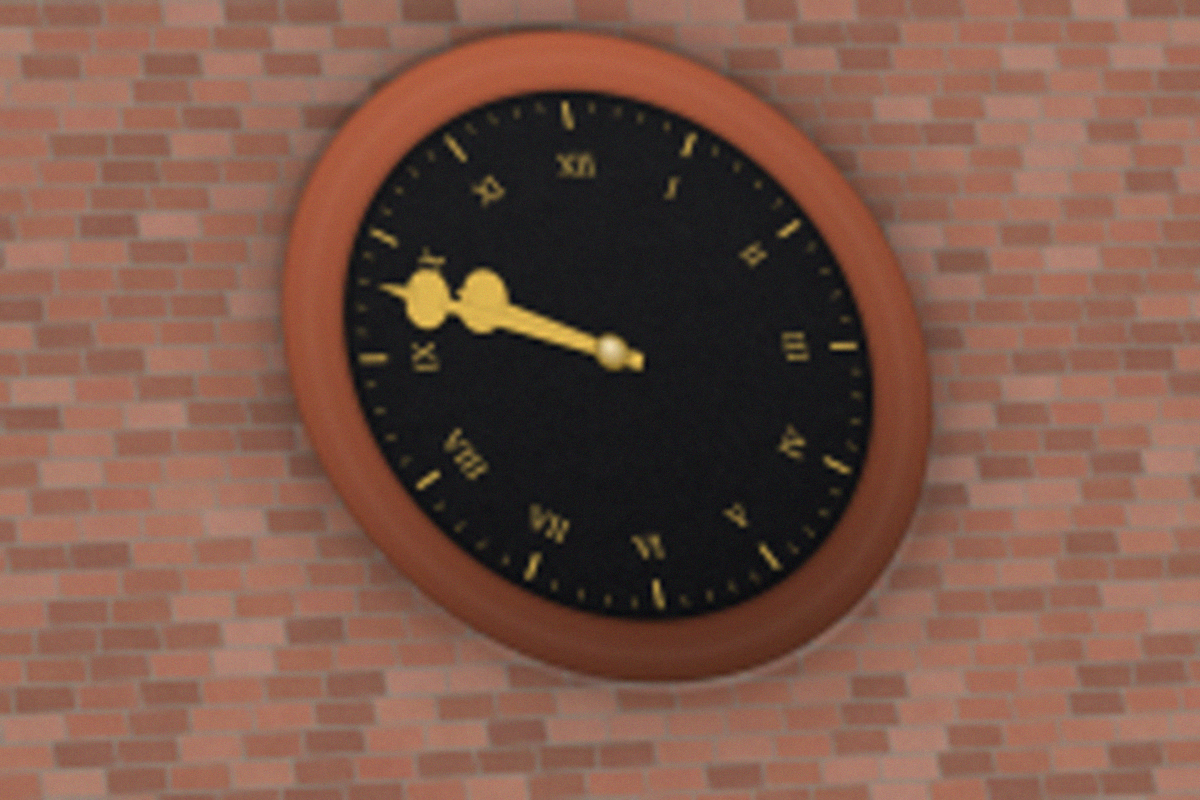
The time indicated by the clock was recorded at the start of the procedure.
9:48
